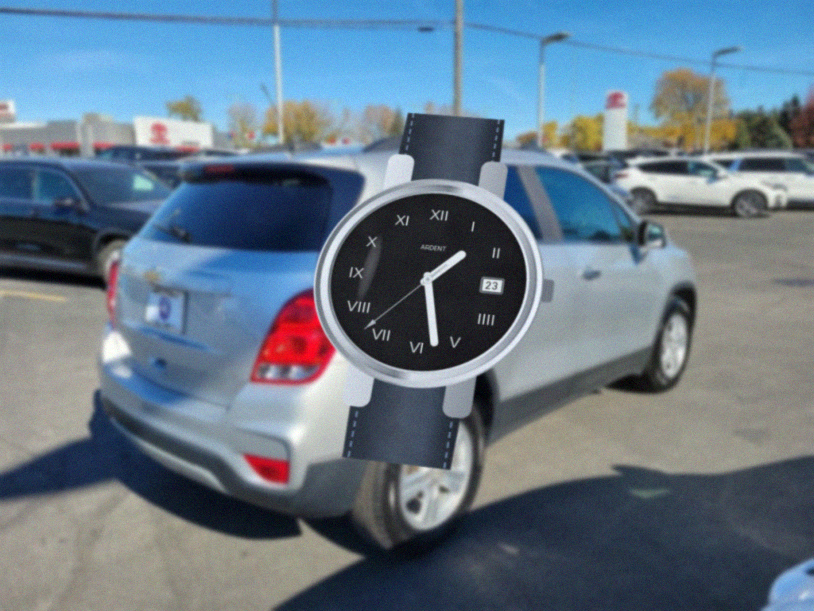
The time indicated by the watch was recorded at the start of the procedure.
1:27:37
